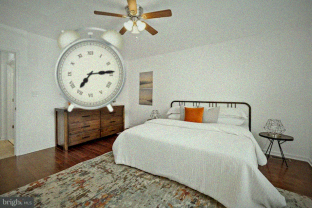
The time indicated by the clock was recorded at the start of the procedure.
7:14
